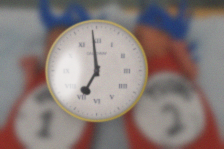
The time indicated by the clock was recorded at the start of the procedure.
6:59
